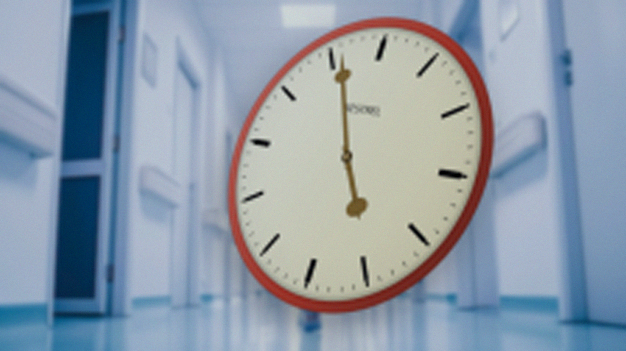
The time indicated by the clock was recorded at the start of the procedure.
4:56
